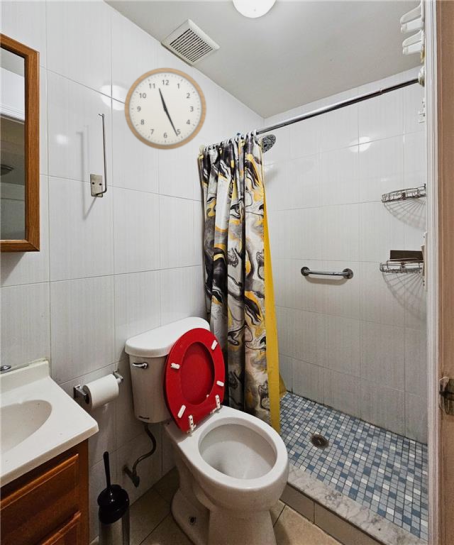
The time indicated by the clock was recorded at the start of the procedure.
11:26
